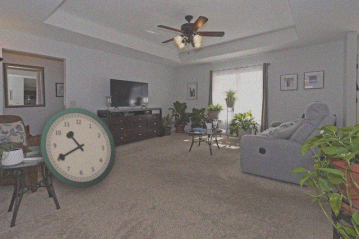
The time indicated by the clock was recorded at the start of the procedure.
10:40
